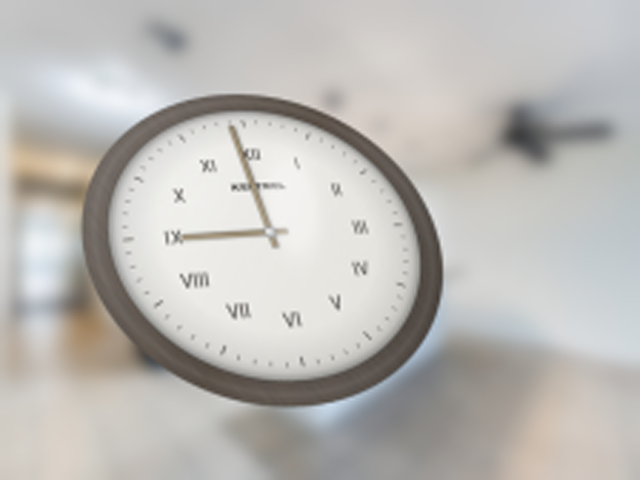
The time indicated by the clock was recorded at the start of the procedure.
8:59
